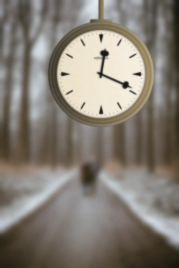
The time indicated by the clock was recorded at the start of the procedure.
12:19
